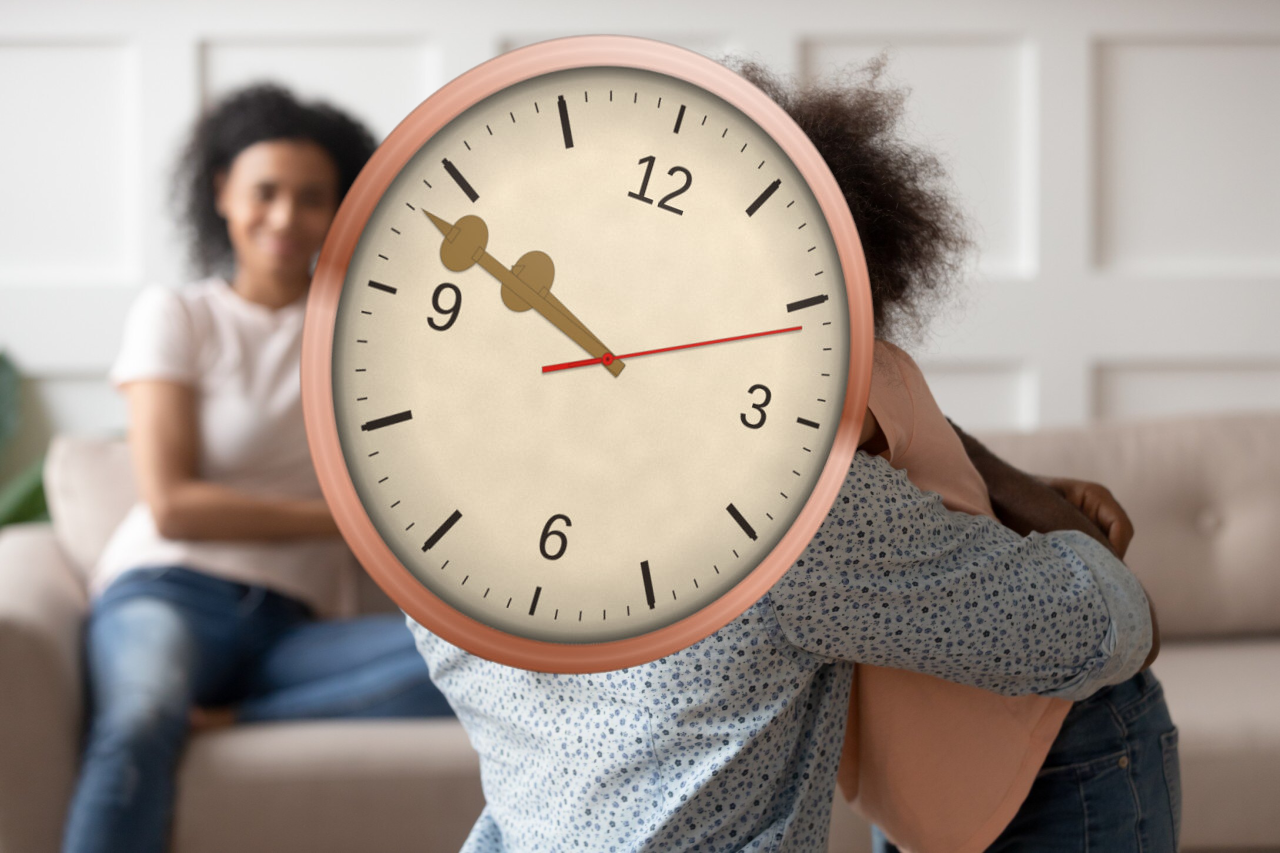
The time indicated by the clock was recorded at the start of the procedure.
9:48:11
